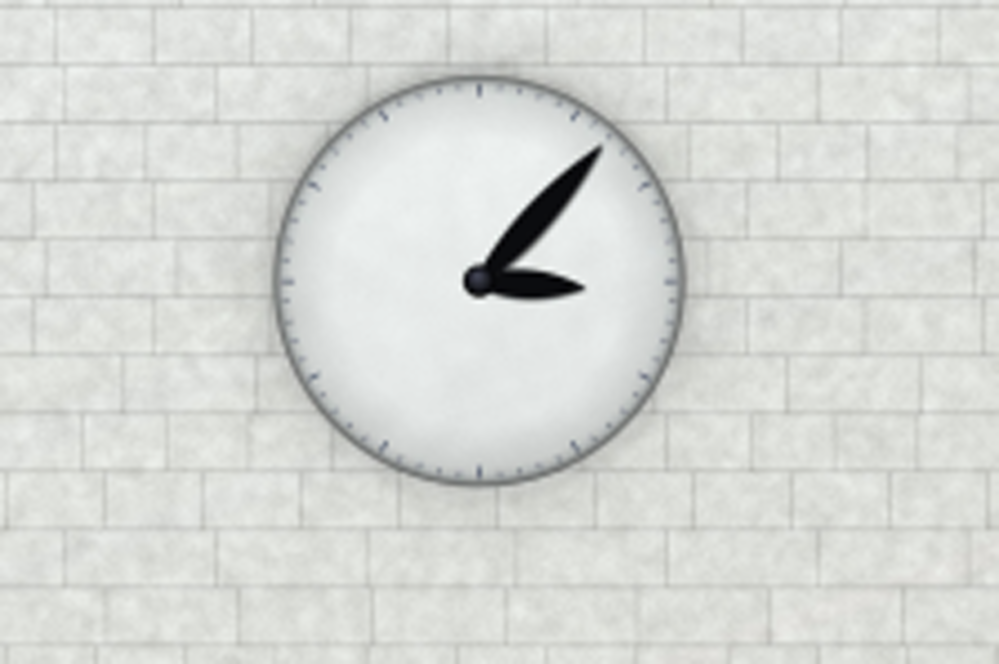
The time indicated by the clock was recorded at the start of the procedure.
3:07
